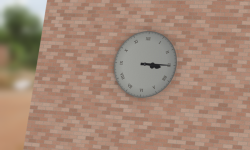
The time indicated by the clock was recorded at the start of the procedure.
3:15
